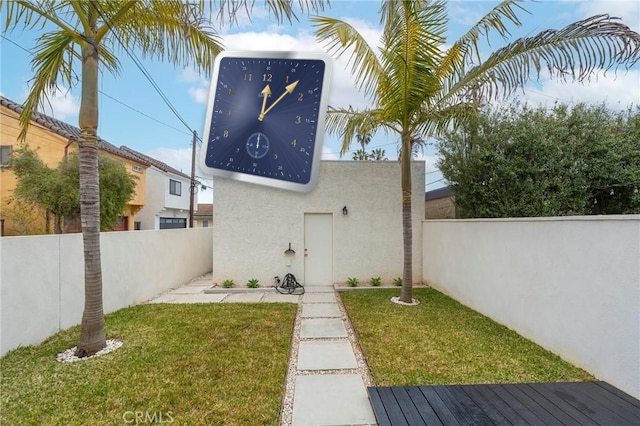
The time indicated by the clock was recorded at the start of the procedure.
12:07
